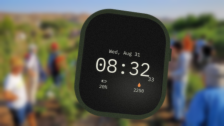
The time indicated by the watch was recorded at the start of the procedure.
8:32
